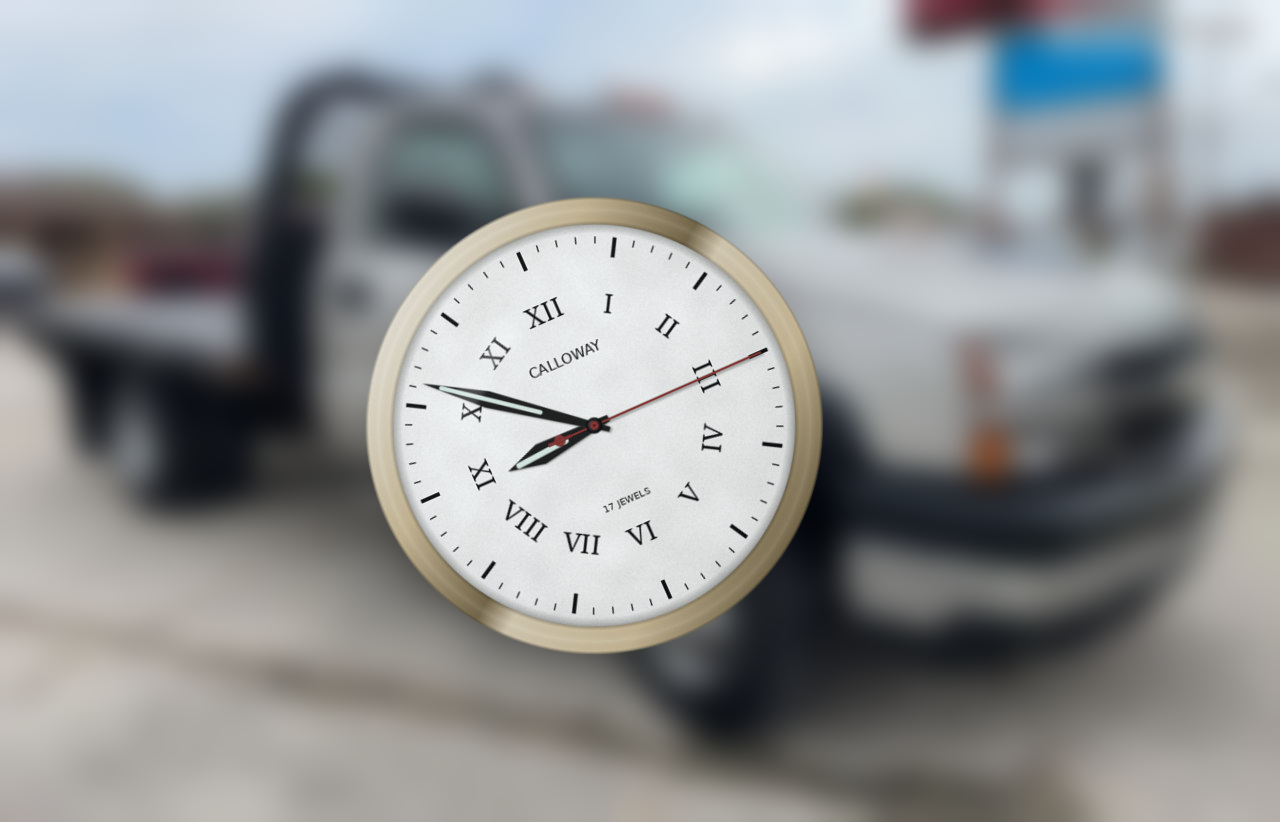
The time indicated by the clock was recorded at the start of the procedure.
8:51:15
